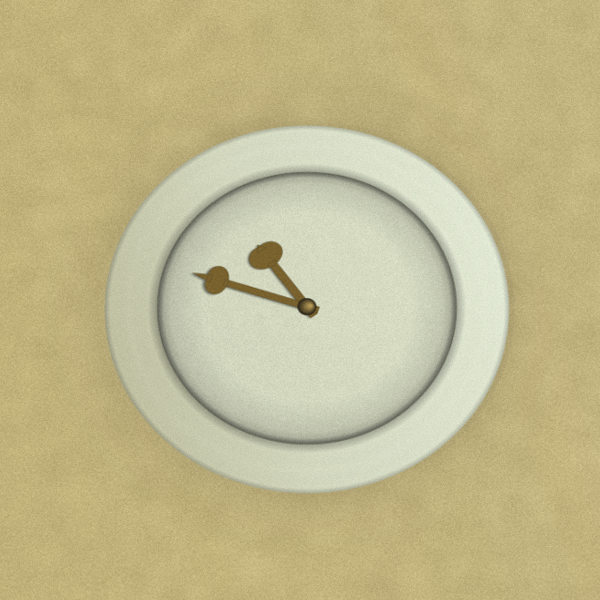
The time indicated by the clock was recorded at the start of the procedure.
10:48
